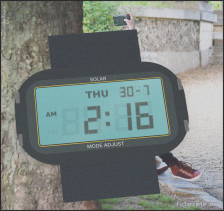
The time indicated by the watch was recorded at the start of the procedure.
2:16
